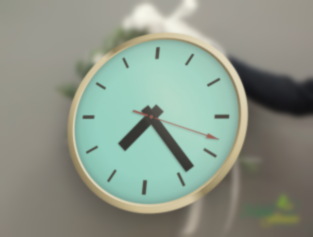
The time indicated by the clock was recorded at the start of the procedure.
7:23:18
